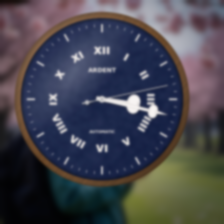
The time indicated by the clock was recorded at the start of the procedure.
3:17:13
